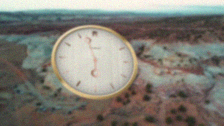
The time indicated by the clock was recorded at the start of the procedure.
5:57
